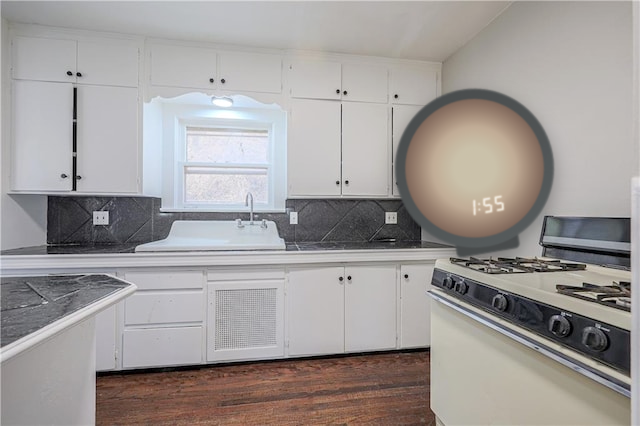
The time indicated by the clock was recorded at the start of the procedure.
1:55
